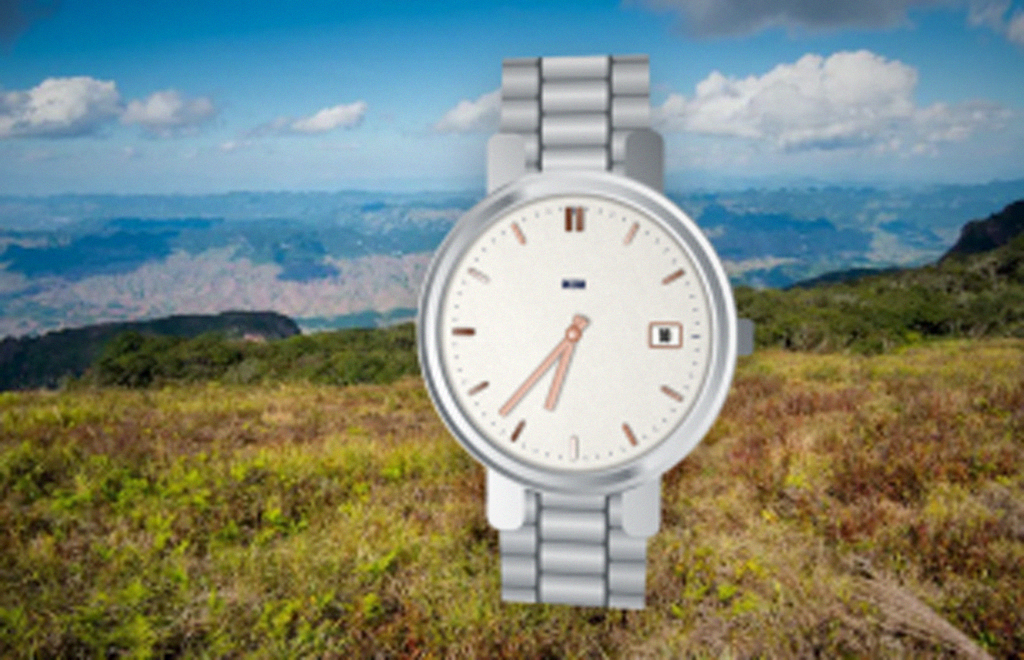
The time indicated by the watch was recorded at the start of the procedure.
6:37
